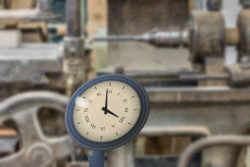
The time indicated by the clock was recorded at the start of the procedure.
3:59
